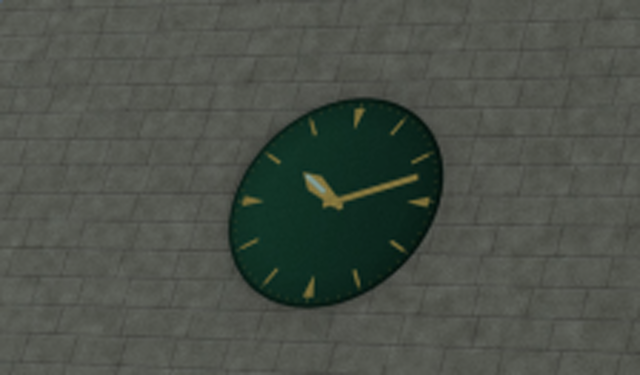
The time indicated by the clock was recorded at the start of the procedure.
10:12
